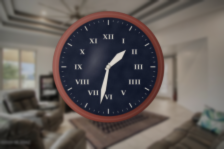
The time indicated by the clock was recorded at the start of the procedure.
1:32
